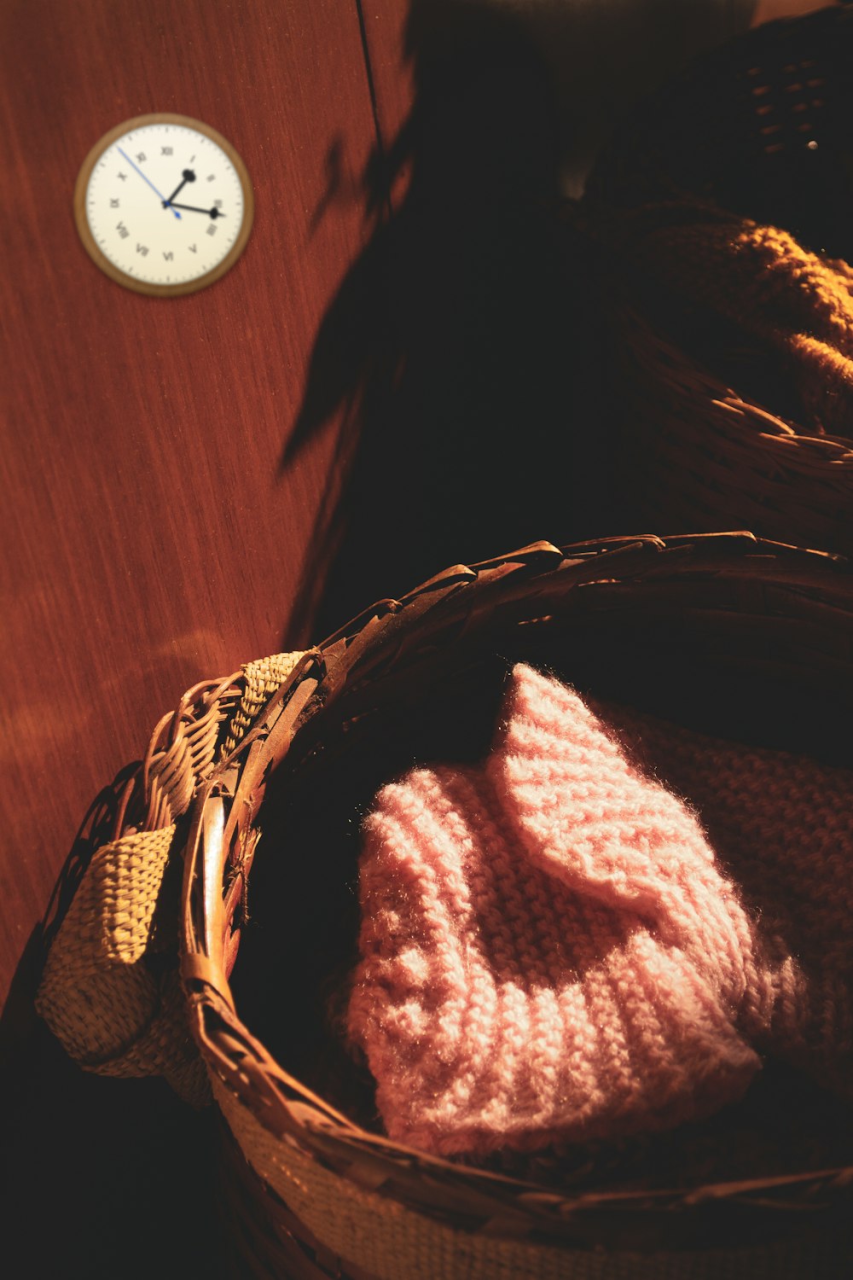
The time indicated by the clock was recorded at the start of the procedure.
1:16:53
